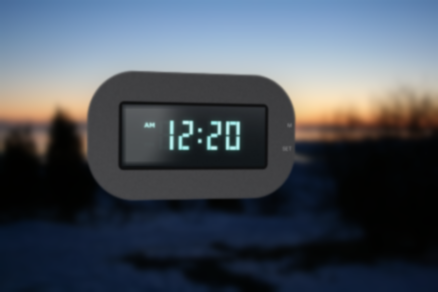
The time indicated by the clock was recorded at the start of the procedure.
12:20
